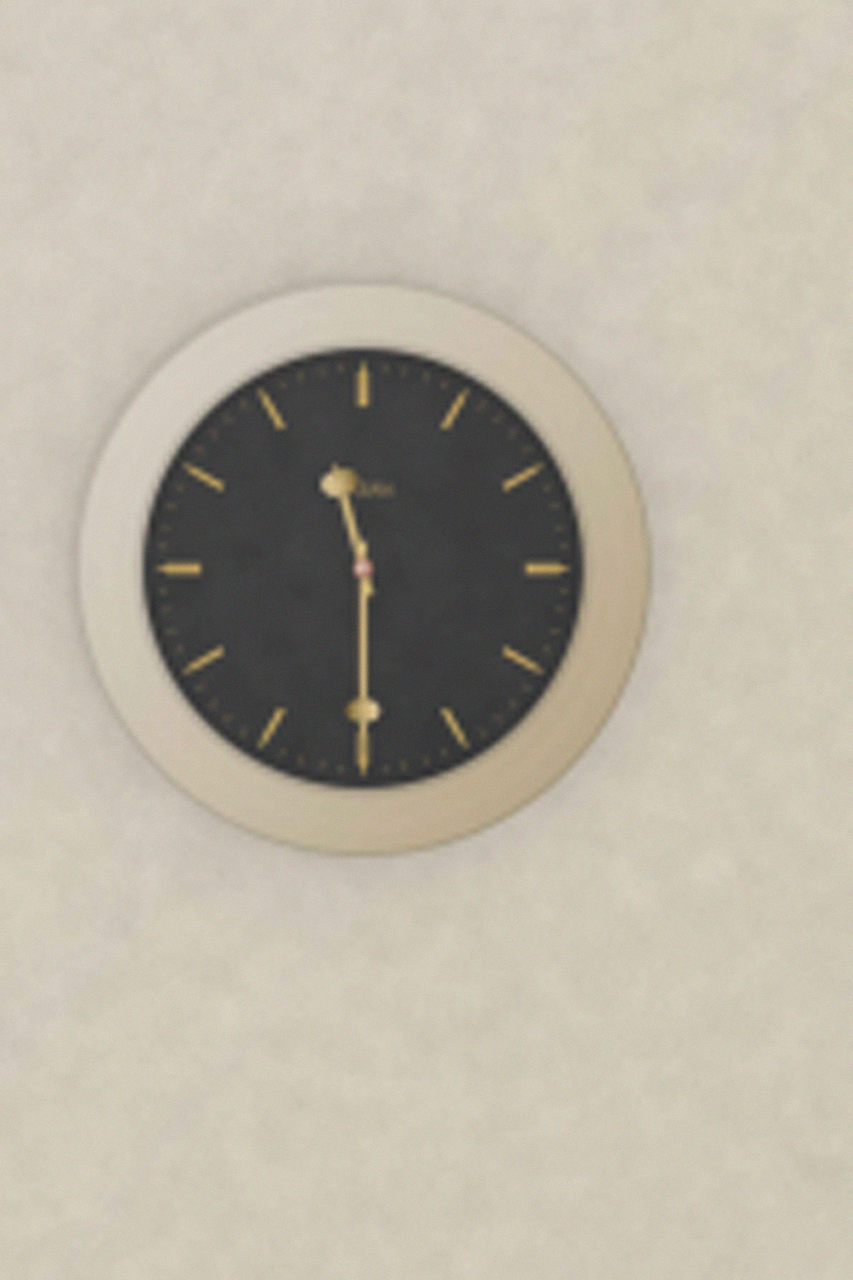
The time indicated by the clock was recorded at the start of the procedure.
11:30
